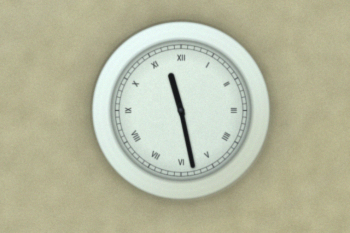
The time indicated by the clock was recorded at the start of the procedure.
11:28
